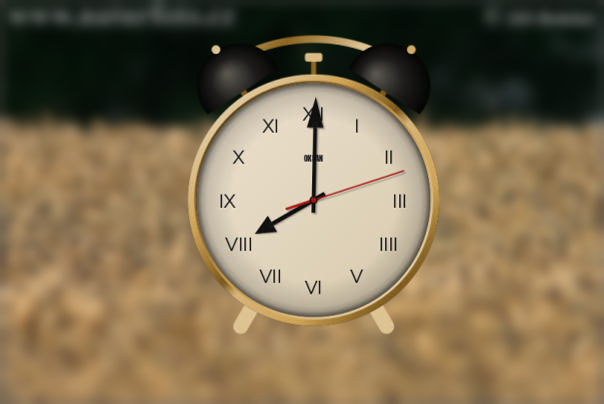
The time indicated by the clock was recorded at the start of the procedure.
8:00:12
